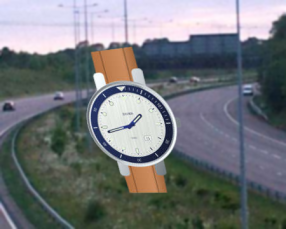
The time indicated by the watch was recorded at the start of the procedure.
1:43
